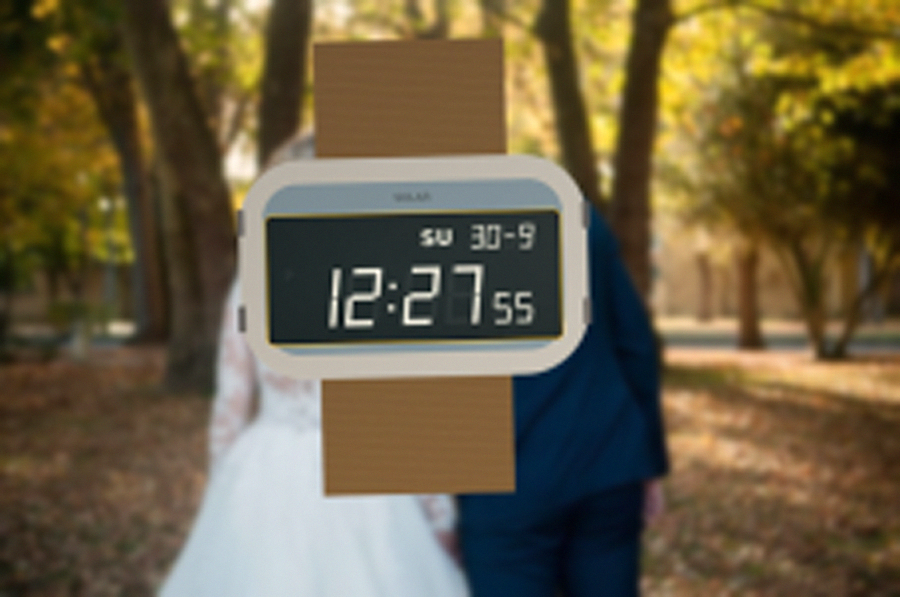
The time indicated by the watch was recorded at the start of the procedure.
12:27:55
